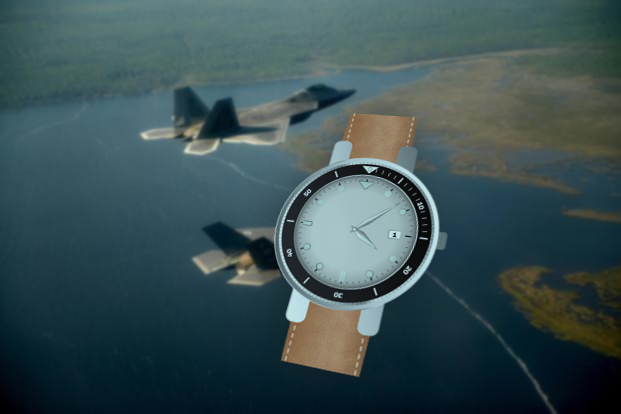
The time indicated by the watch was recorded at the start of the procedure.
4:08
